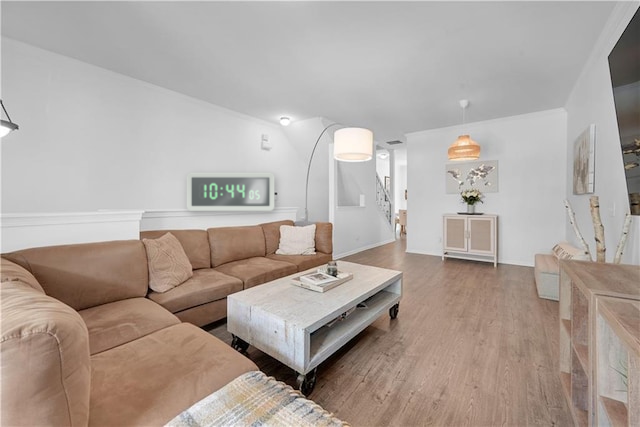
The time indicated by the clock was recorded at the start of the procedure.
10:44:05
